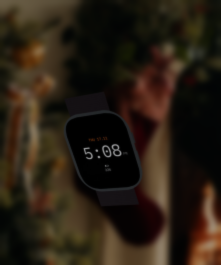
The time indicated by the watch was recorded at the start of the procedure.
5:08
